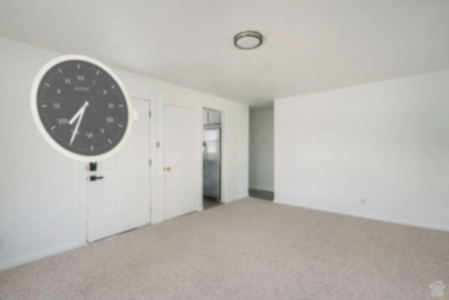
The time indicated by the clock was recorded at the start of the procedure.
7:35
